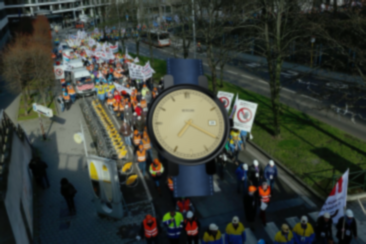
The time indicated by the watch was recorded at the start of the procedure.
7:20
